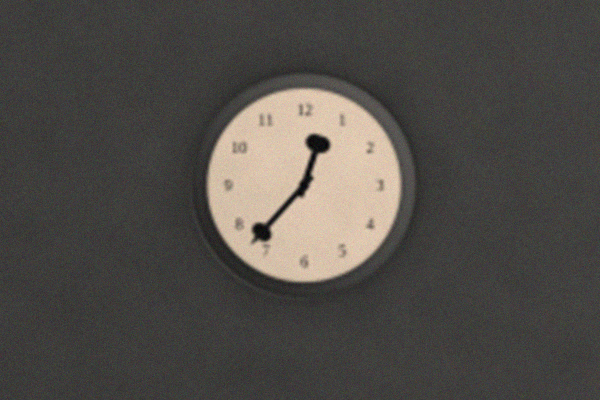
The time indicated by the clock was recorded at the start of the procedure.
12:37
